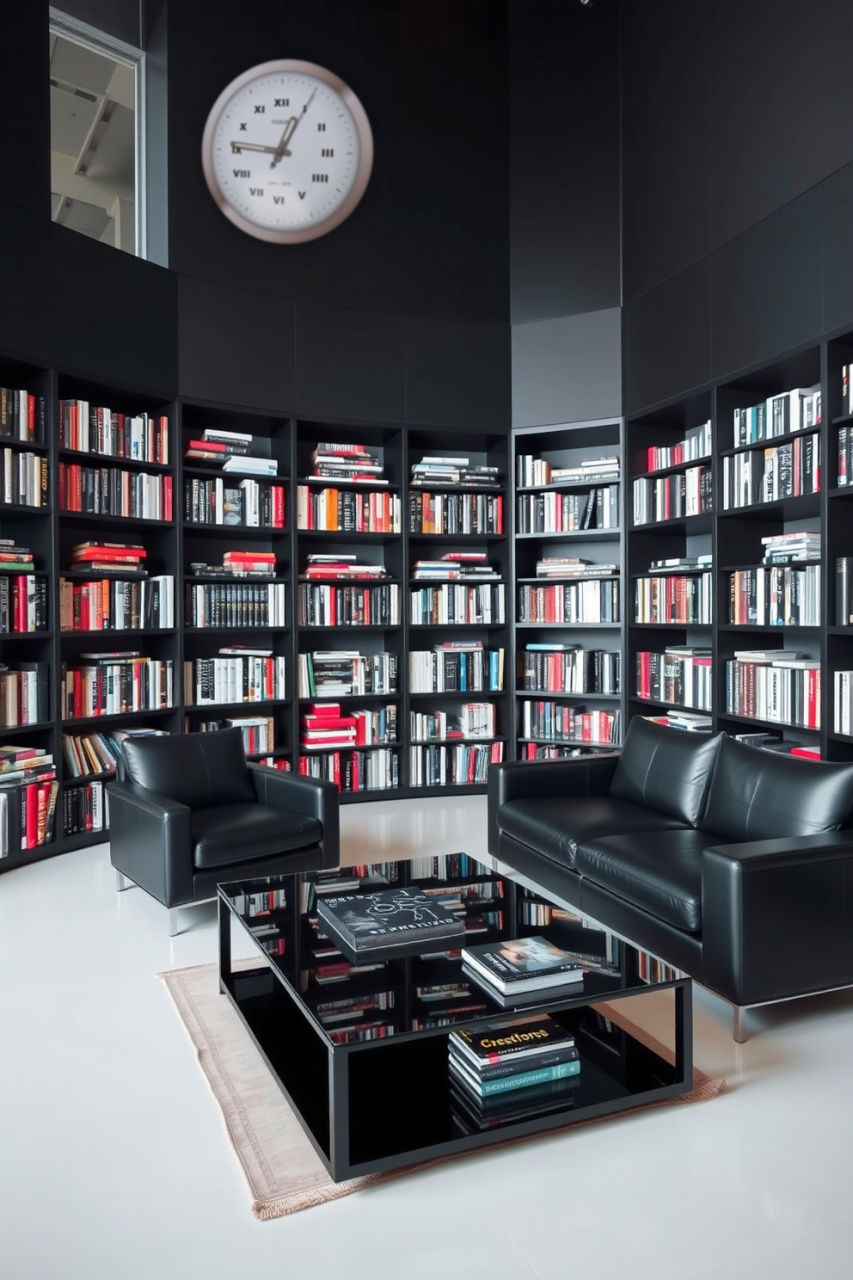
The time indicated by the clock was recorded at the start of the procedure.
12:46:05
